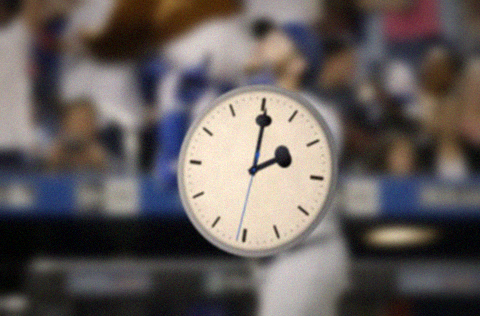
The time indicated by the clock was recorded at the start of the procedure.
2:00:31
